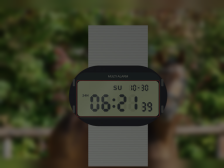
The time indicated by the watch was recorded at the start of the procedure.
6:21:39
